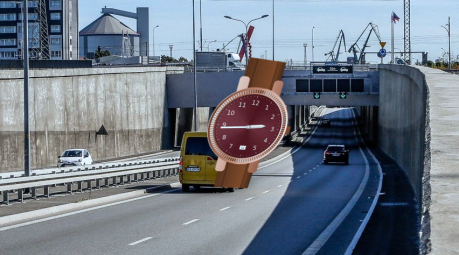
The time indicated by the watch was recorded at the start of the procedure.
2:44
